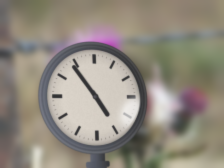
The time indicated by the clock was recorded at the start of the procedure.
4:54
